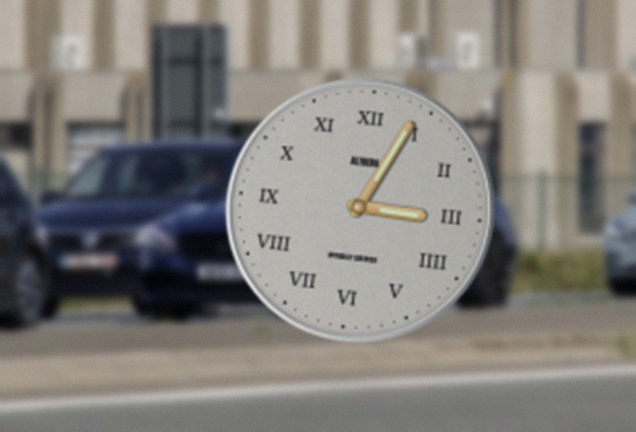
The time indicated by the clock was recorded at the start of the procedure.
3:04
